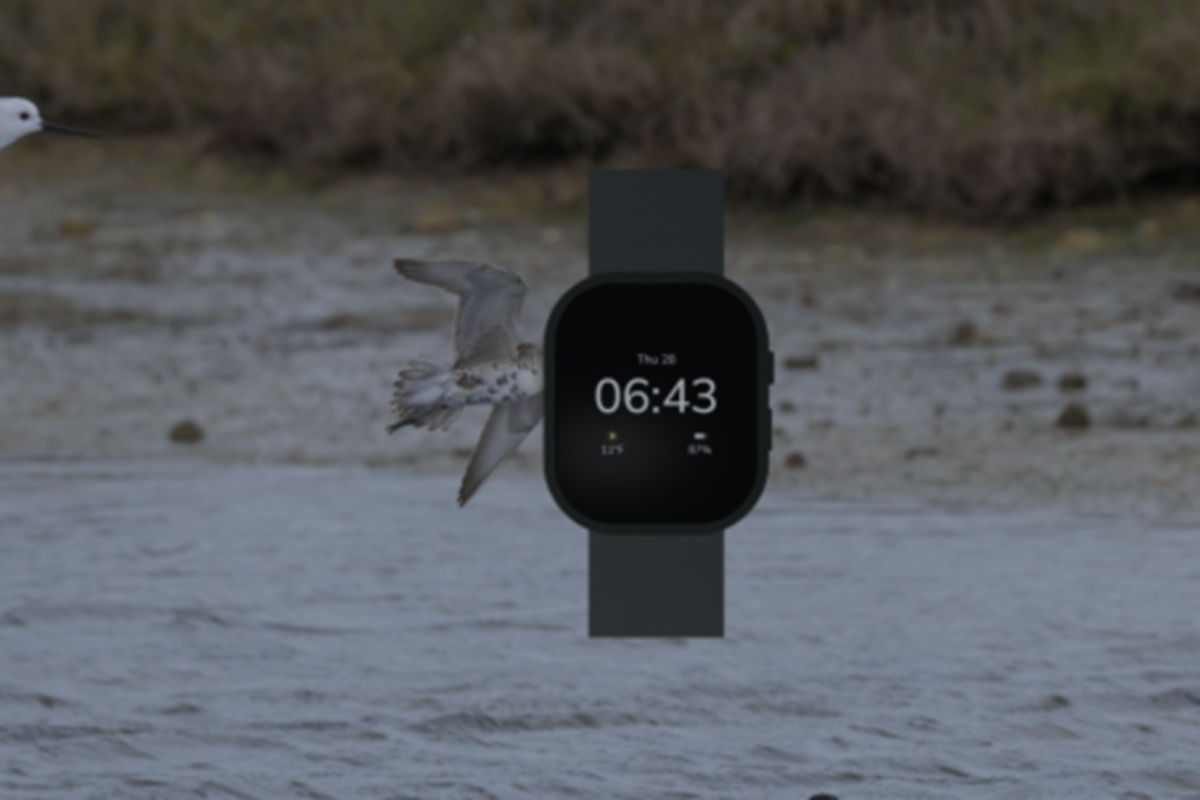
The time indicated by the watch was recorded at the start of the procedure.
6:43
